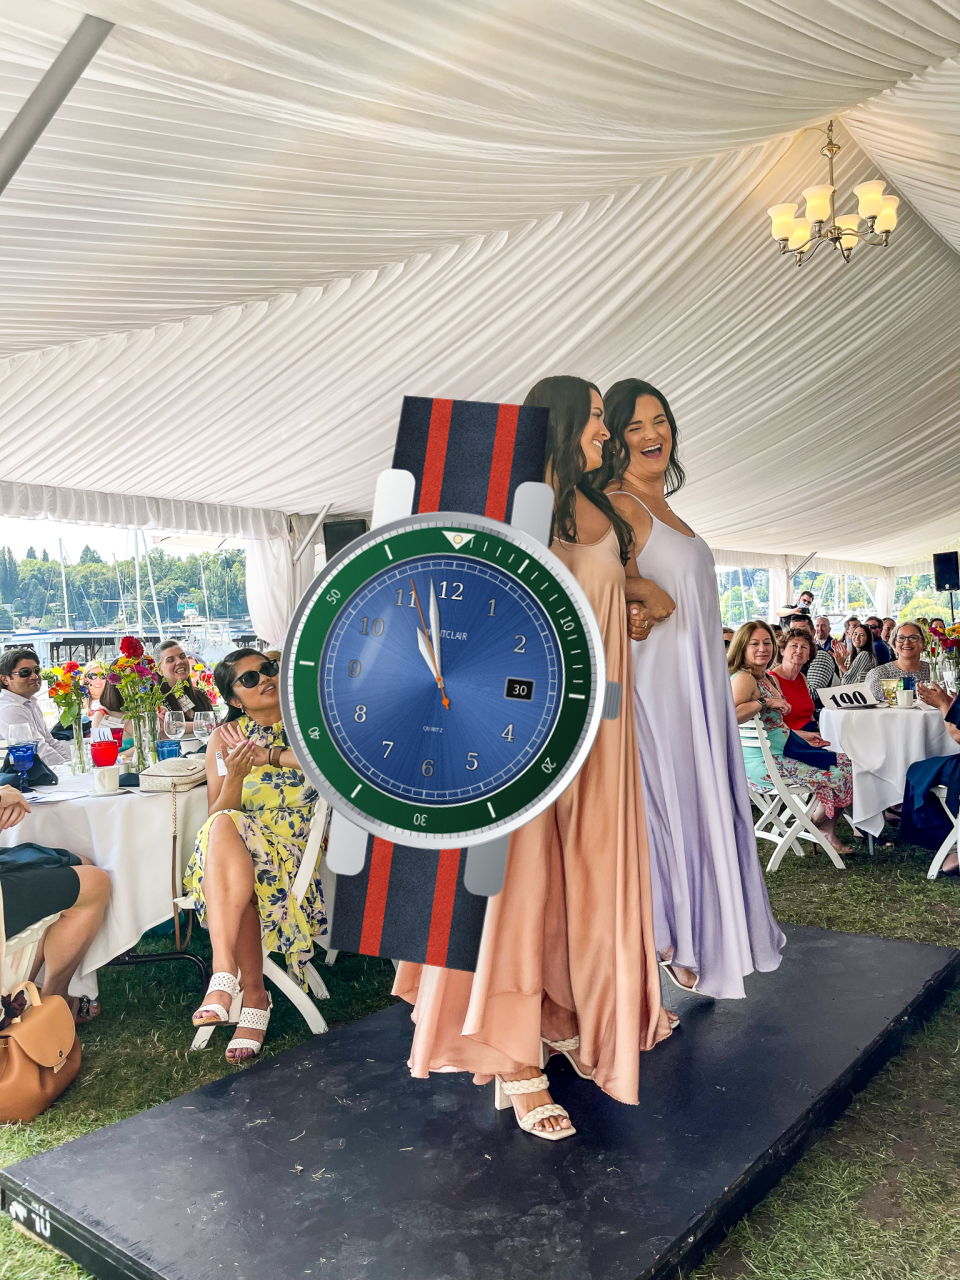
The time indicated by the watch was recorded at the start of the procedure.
10:57:56
